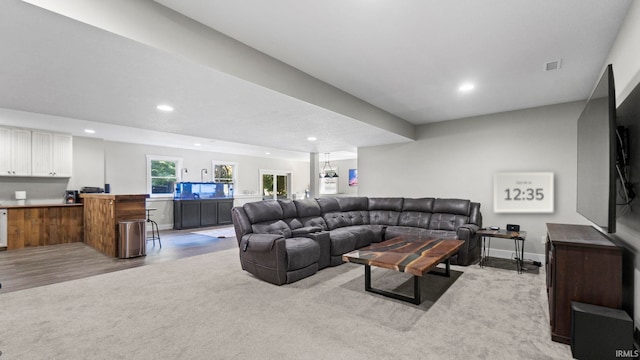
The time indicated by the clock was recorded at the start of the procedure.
12:35
